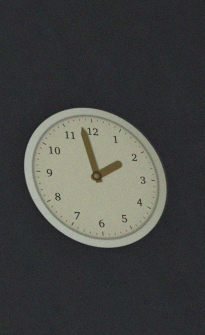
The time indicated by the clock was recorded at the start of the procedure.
1:58
